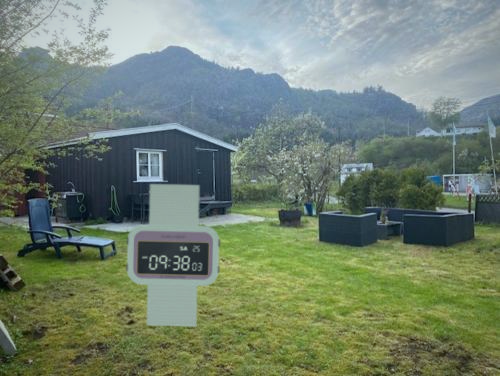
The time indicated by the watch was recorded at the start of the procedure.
9:38
